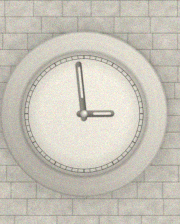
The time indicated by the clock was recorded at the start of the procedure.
2:59
